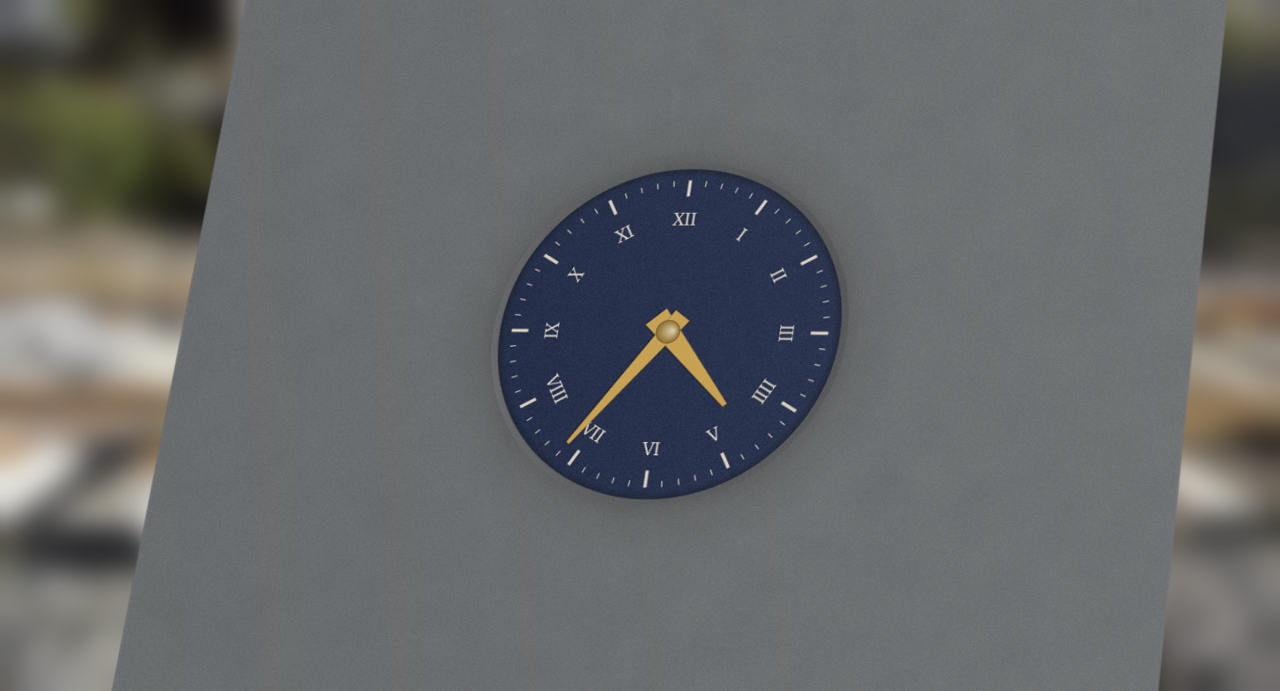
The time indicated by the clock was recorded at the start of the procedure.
4:36
